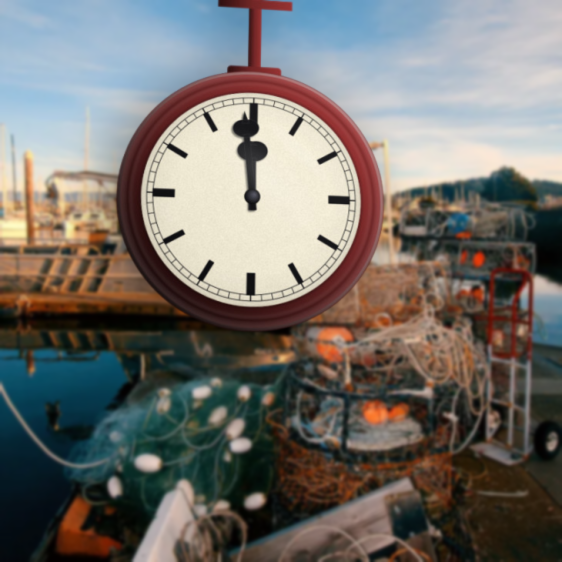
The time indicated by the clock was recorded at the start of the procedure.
11:59
